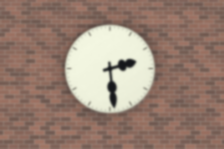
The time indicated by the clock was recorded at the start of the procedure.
2:29
